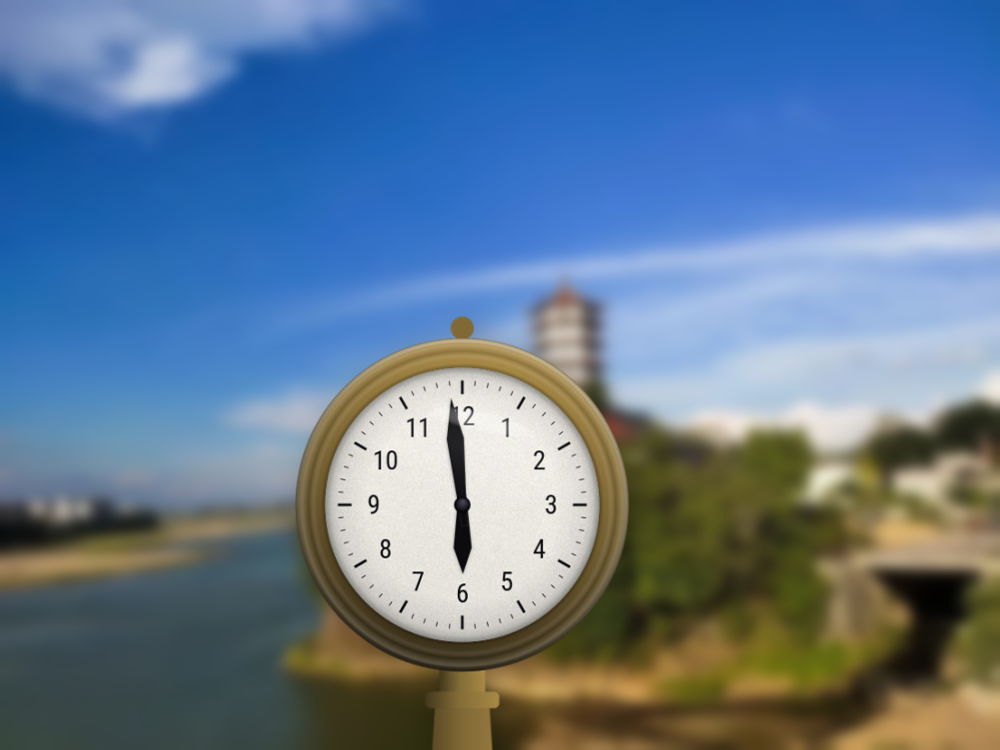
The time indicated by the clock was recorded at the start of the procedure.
5:59
